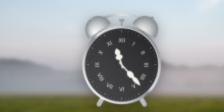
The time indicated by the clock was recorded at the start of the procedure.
11:23
